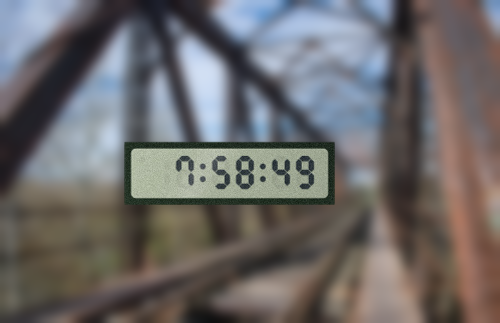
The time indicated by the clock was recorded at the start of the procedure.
7:58:49
